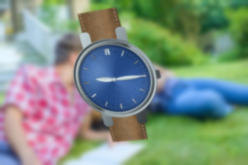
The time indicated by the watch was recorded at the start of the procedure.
9:15
